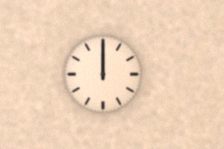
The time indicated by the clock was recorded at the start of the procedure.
12:00
